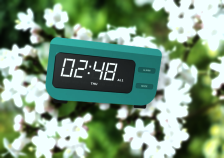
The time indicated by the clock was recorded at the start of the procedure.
2:48
